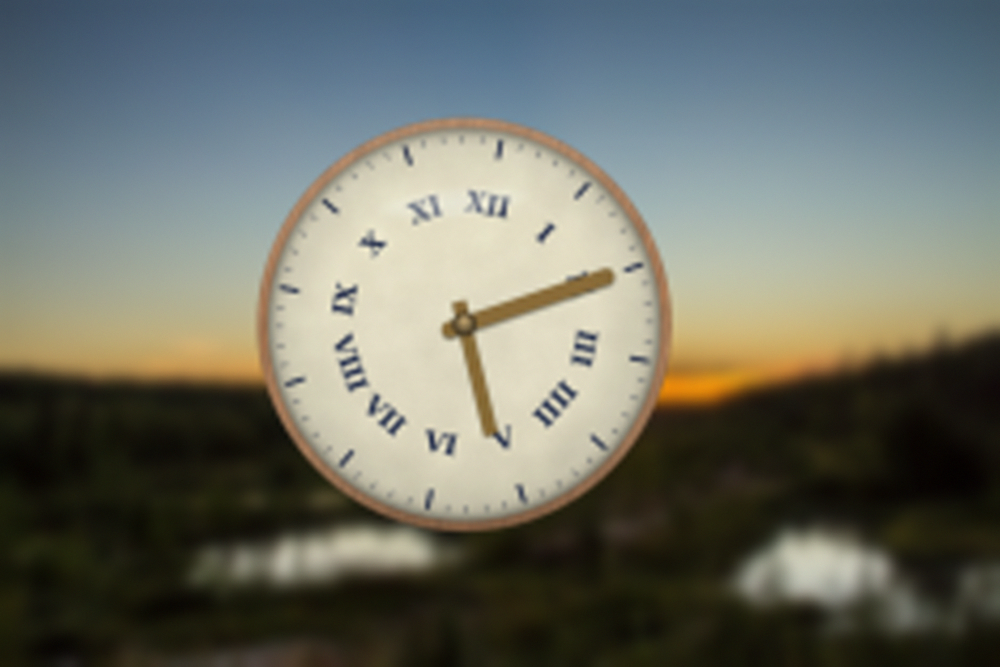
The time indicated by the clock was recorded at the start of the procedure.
5:10
